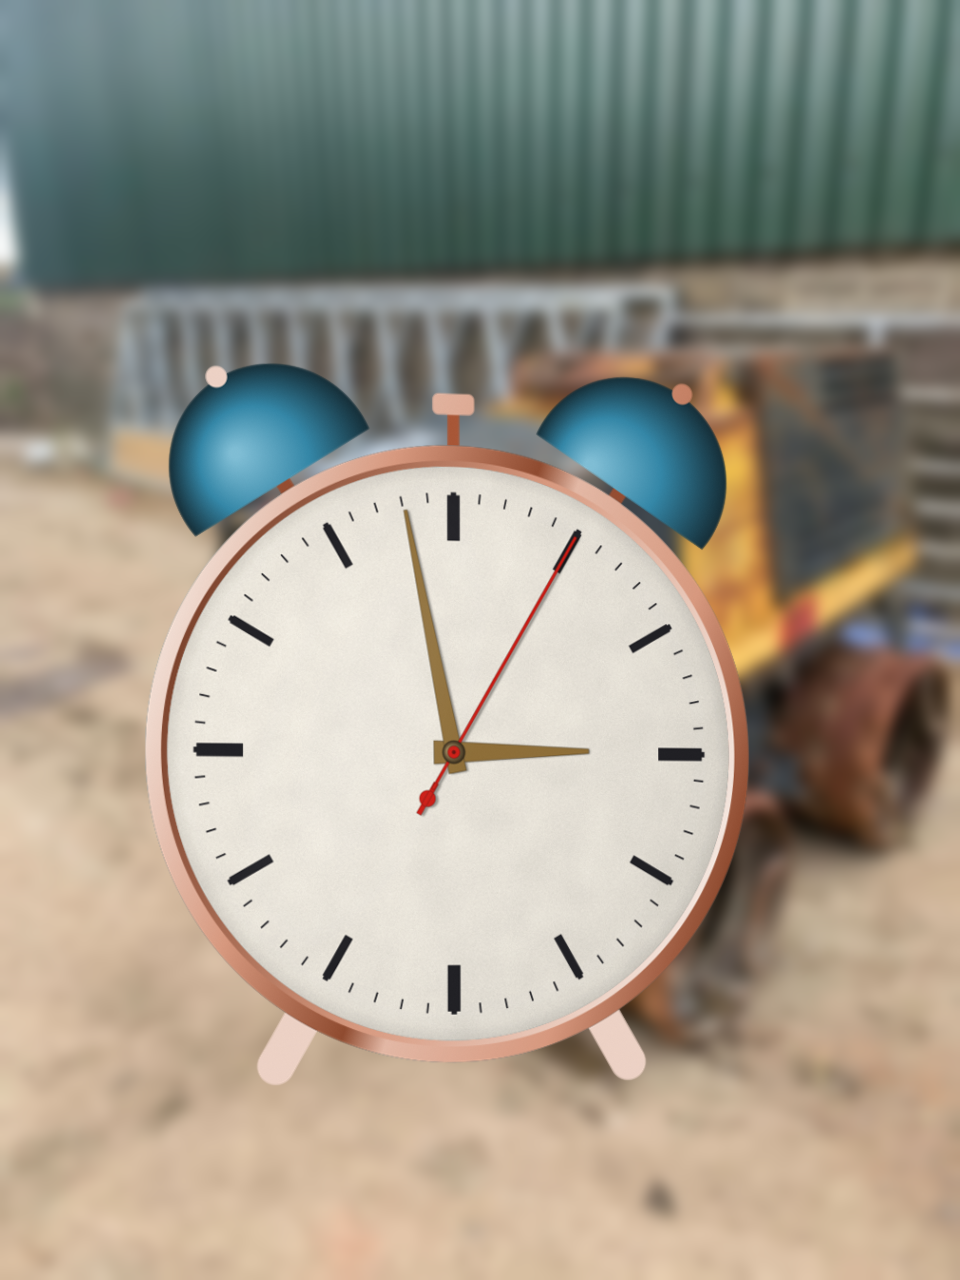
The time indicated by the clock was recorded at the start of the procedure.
2:58:05
